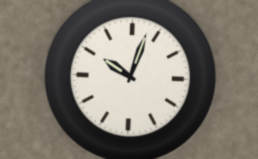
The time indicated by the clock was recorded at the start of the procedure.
10:03
